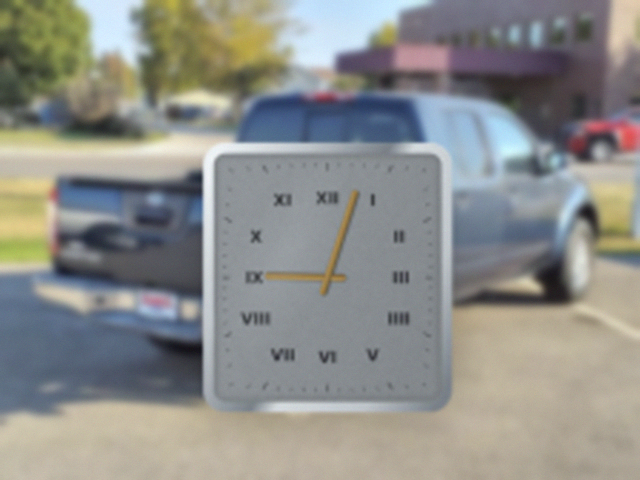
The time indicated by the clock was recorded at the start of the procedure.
9:03
